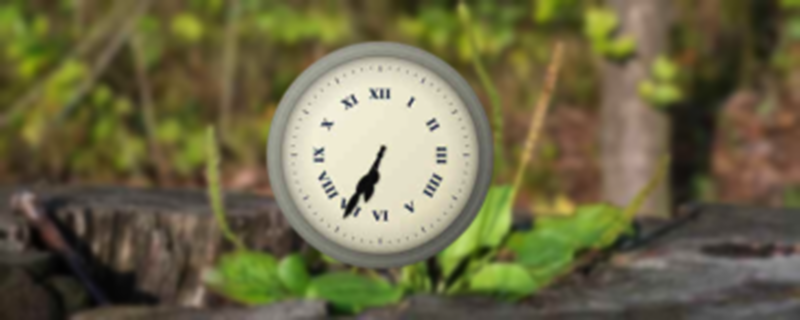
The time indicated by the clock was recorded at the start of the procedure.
6:35
